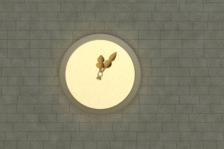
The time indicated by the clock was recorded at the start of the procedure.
12:06
